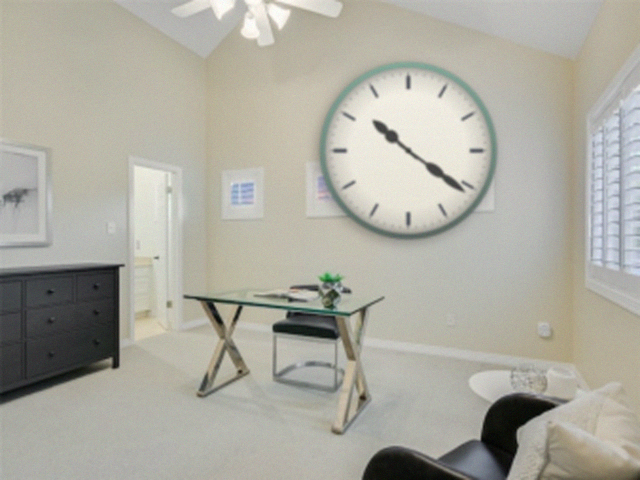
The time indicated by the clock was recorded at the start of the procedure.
10:21
